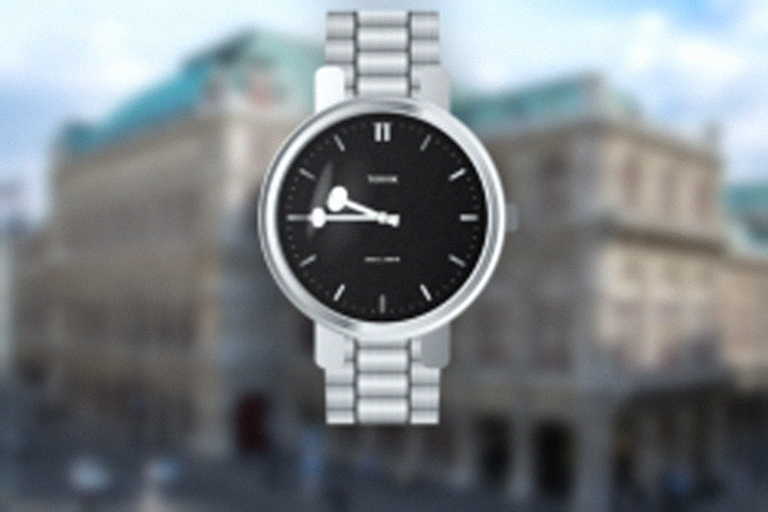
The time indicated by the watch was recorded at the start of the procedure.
9:45
